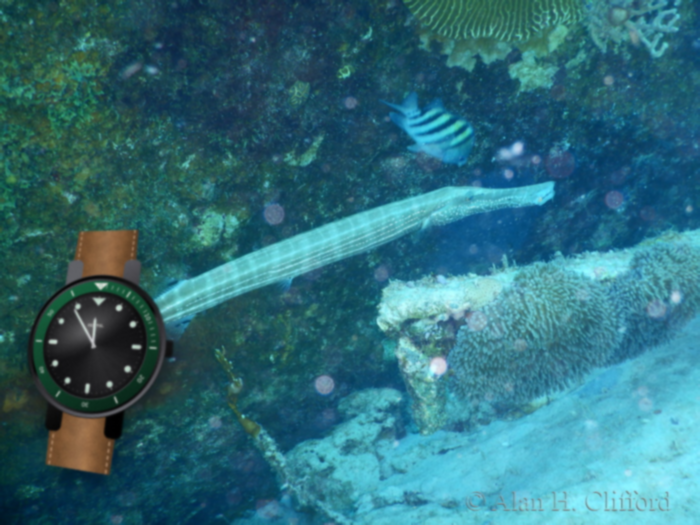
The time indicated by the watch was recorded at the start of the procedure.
11:54
